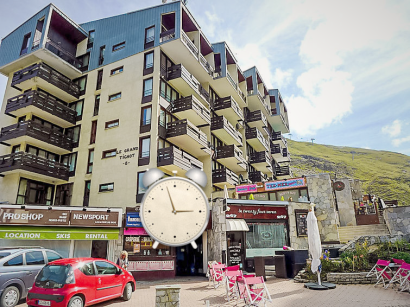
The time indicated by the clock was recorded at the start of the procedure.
2:57
